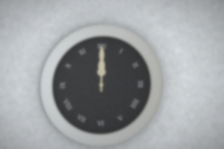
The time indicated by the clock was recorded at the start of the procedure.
12:00
